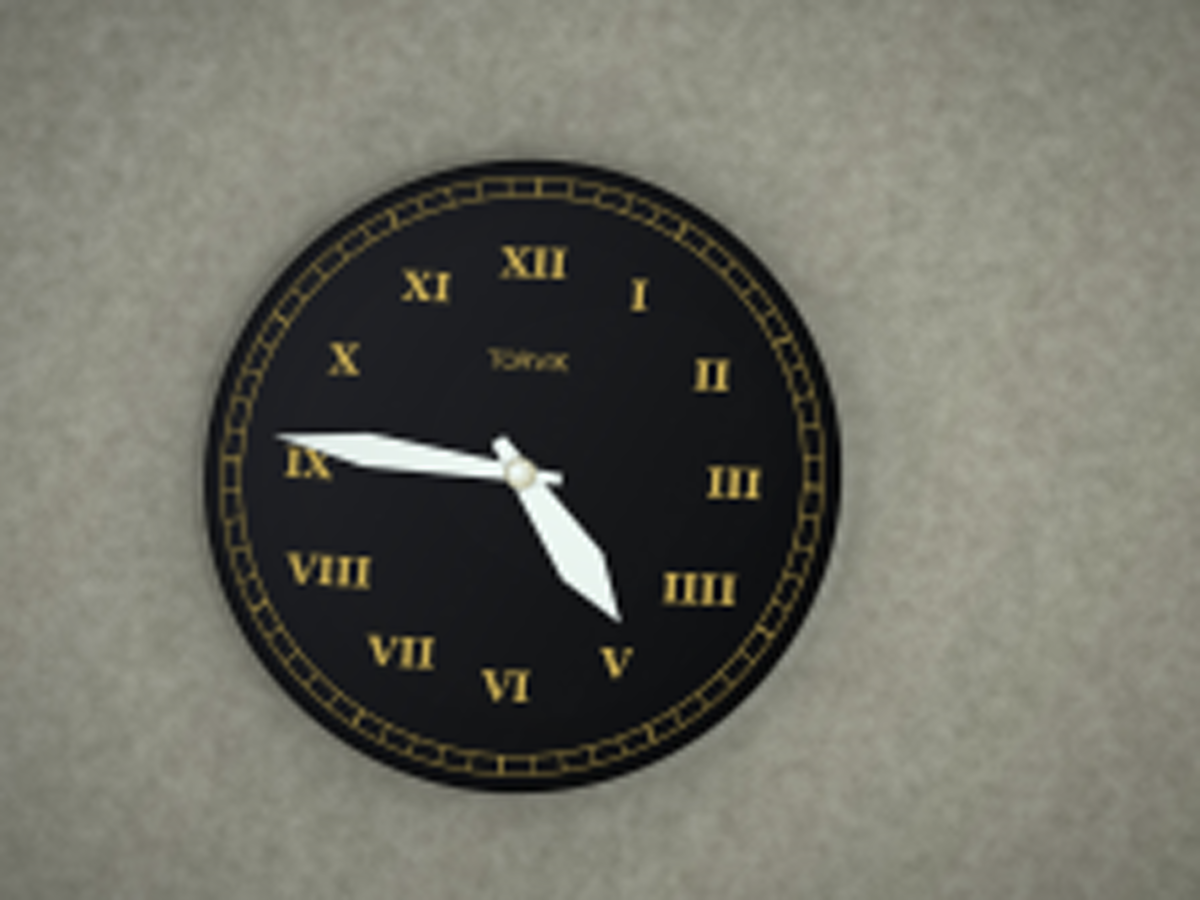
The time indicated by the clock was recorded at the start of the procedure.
4:46
